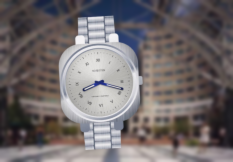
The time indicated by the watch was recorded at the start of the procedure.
8:18
